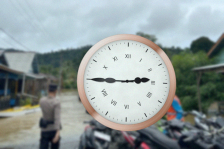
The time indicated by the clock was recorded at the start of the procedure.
2:45
